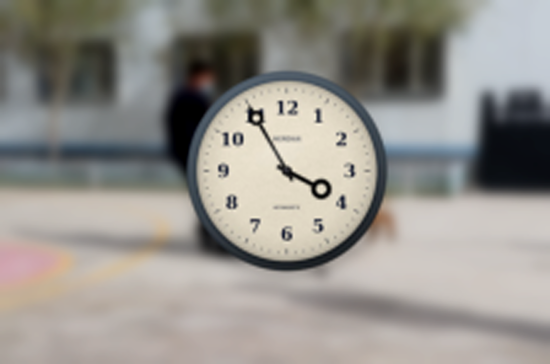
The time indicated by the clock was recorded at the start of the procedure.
3:55
